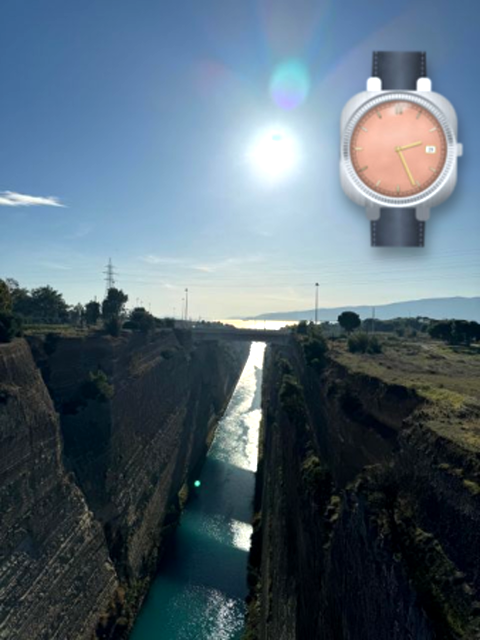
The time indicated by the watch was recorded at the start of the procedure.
2:26
